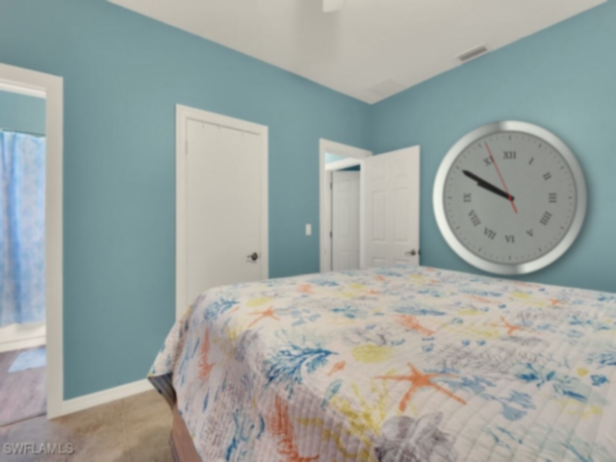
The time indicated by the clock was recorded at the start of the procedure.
9:49:56
